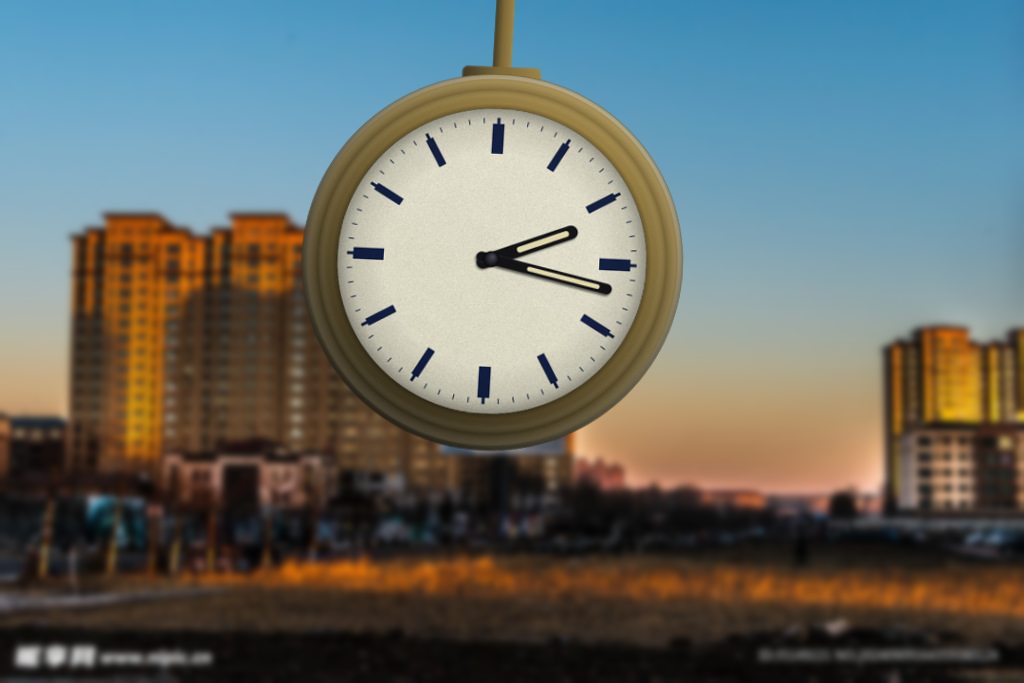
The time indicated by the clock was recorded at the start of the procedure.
2:17
